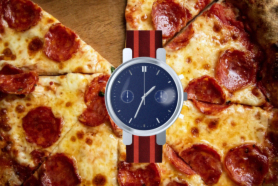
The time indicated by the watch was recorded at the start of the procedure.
1:34
